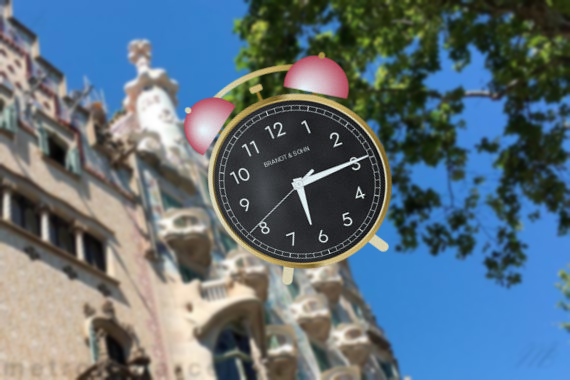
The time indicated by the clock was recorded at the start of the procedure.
6:14:41
